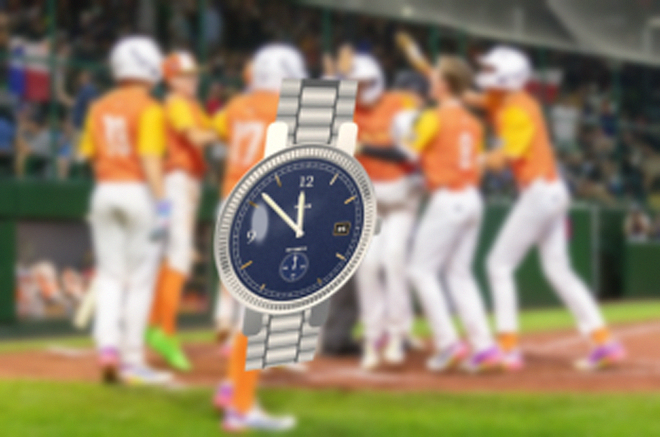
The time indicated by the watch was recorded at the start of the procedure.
11:52
